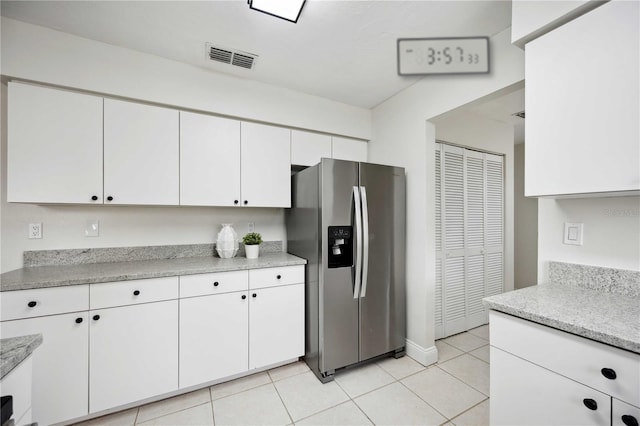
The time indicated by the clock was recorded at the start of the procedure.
3:57:33
